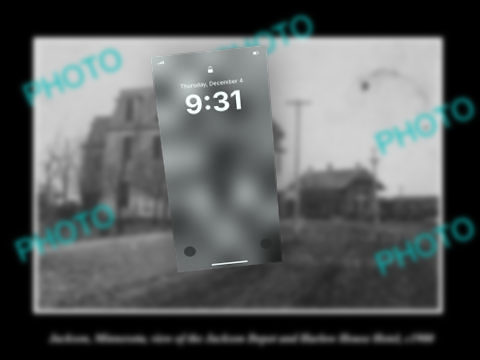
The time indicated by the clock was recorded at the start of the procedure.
9:31
